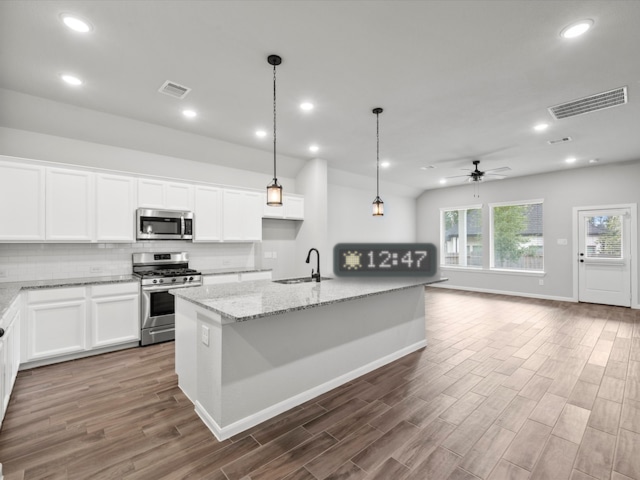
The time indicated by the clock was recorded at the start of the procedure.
12:47
